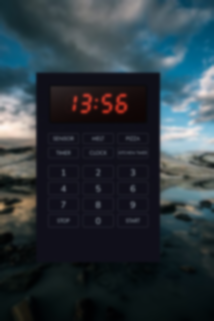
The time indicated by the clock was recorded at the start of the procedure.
13:56
